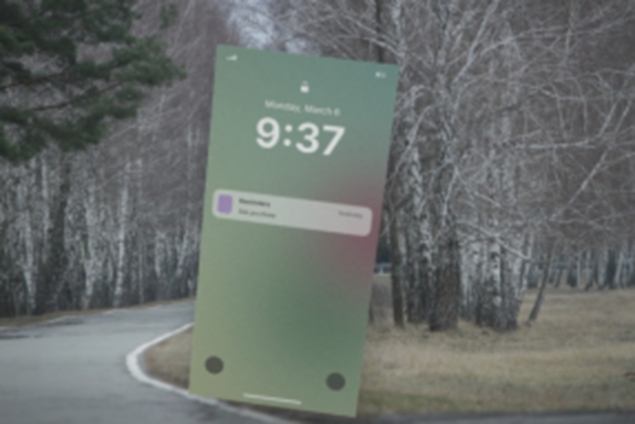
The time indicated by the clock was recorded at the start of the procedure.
9:37
